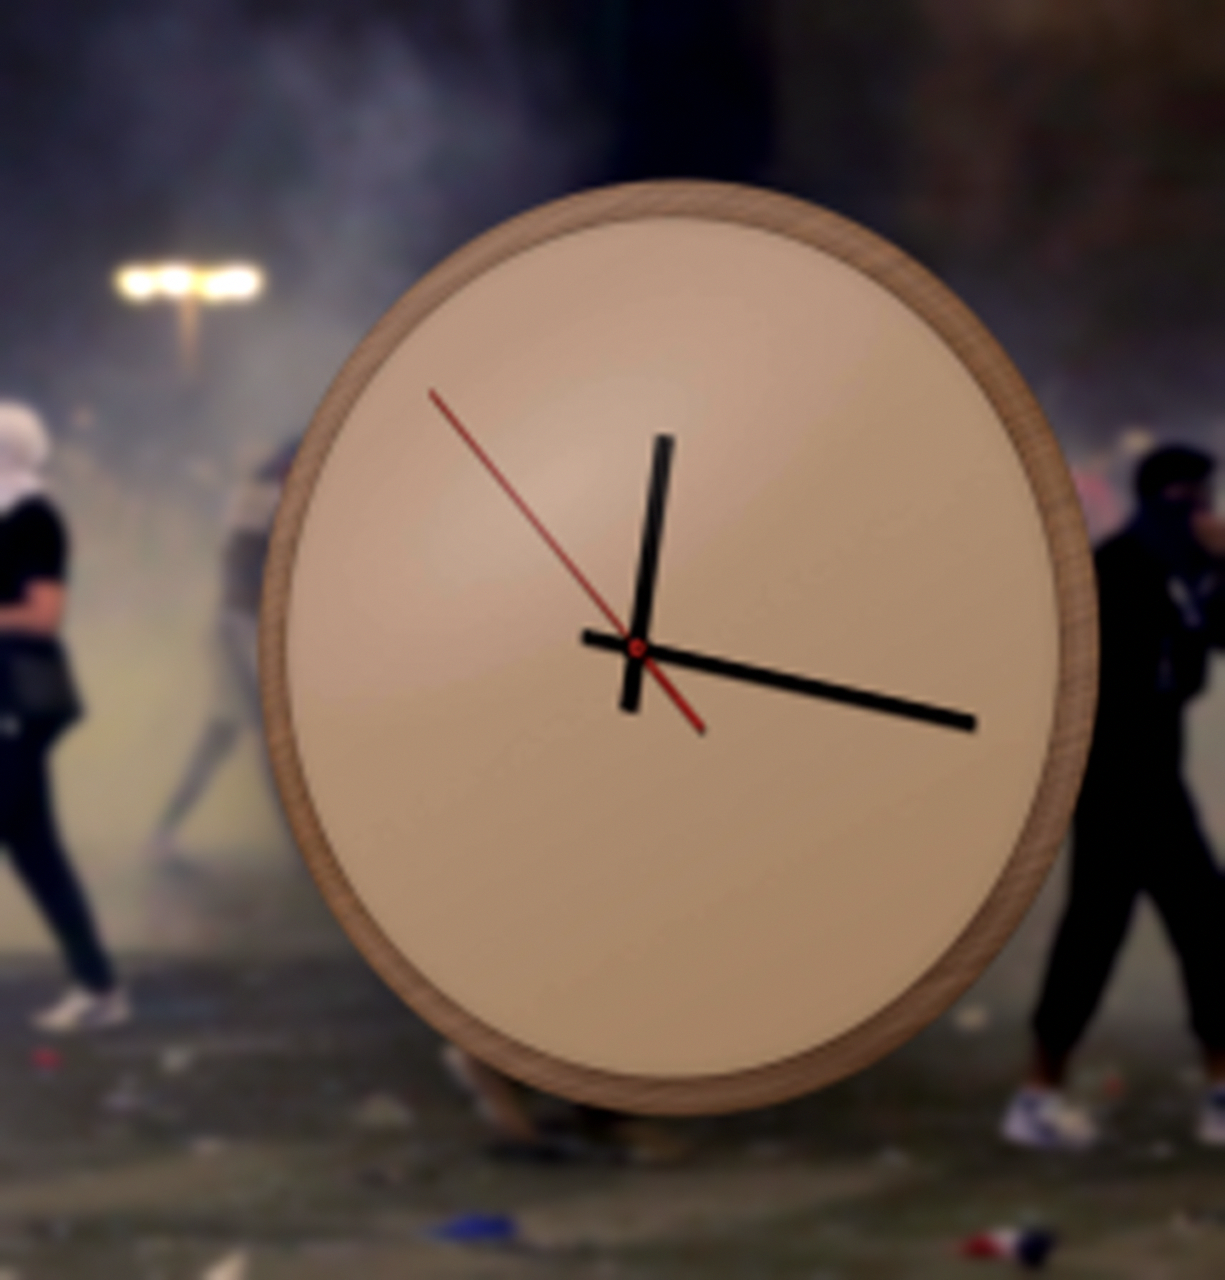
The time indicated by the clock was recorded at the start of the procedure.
12:16:53
